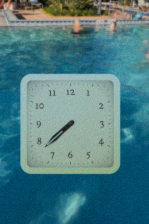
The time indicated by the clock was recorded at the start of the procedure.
7:38
